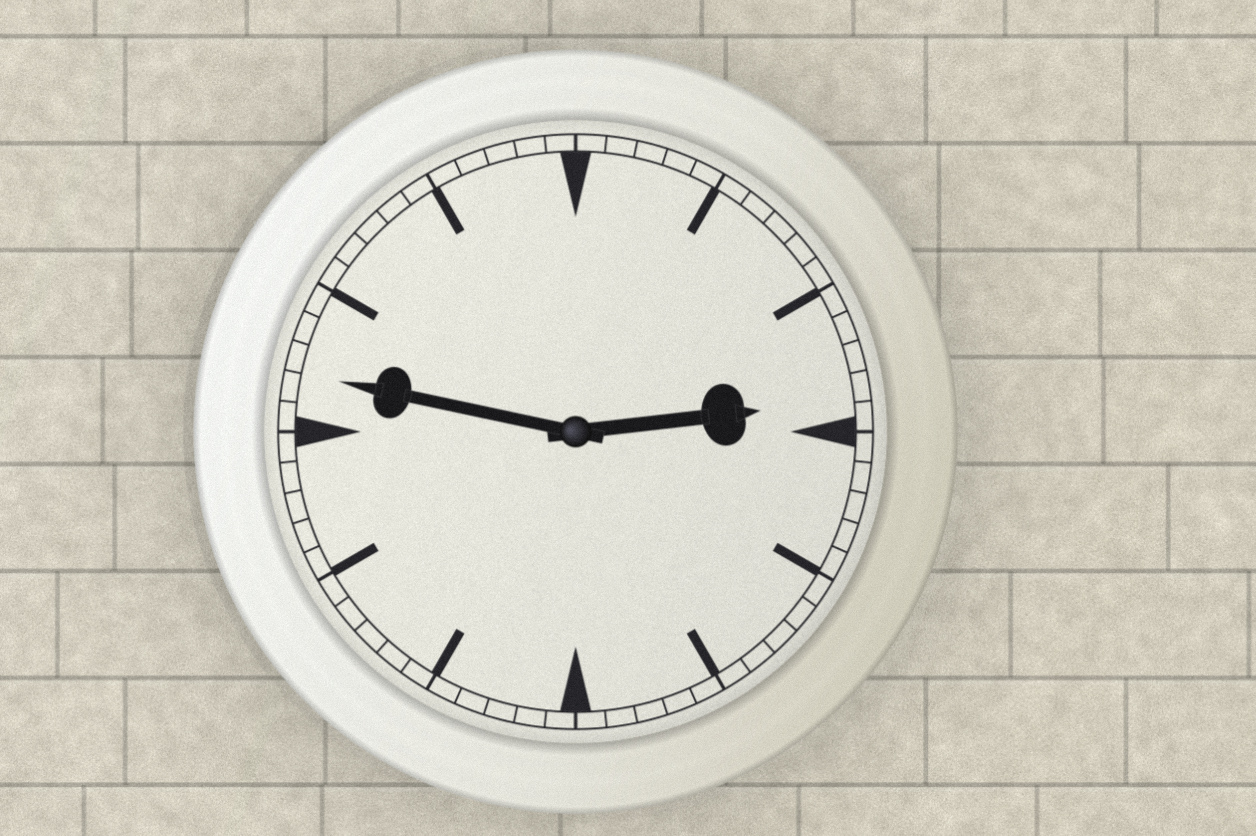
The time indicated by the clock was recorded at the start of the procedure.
2:47
